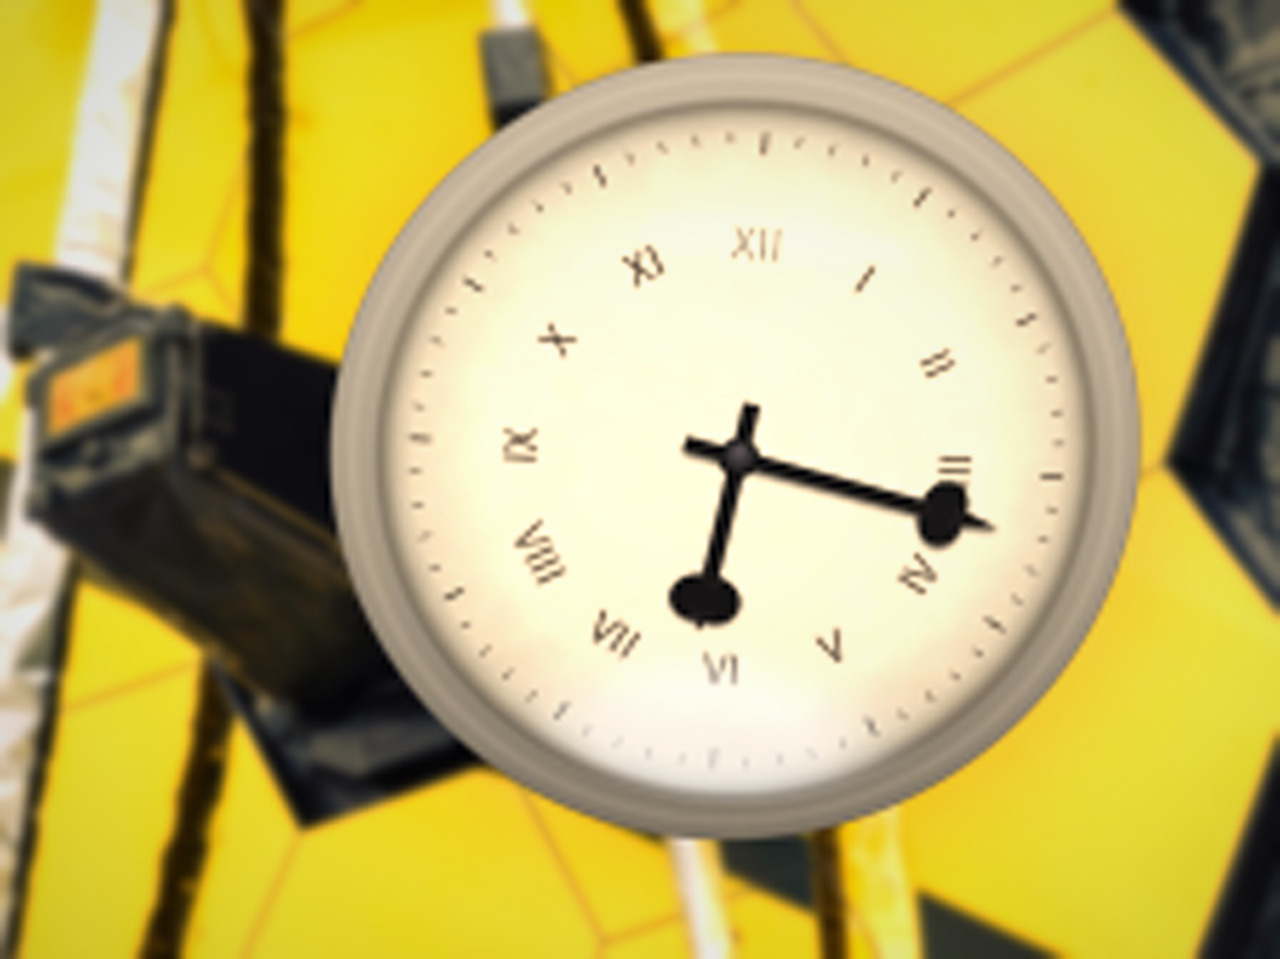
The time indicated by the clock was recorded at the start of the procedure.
6:17
